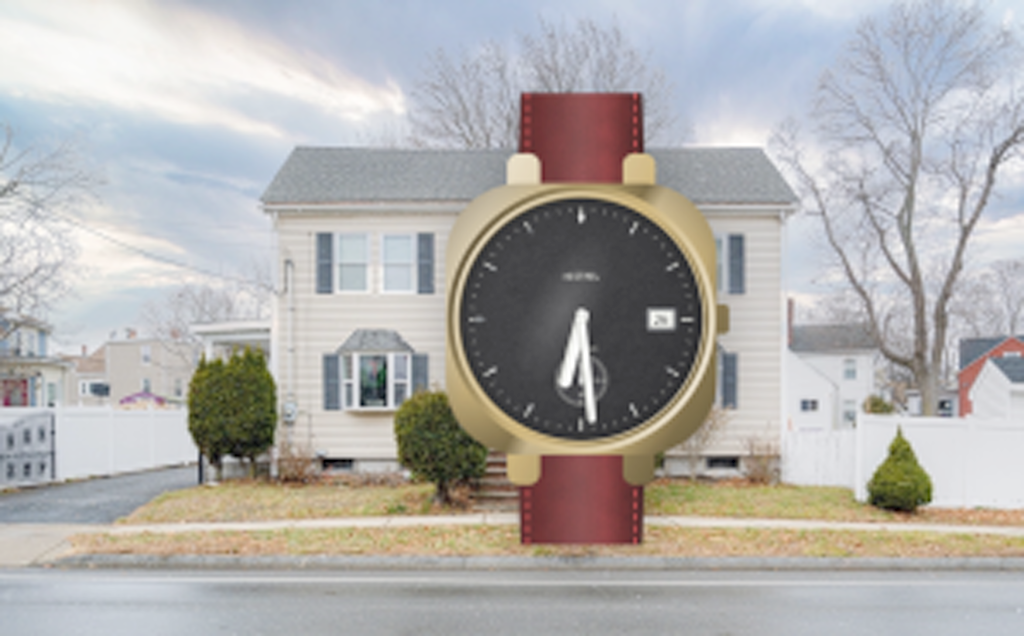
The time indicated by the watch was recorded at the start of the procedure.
6:29
